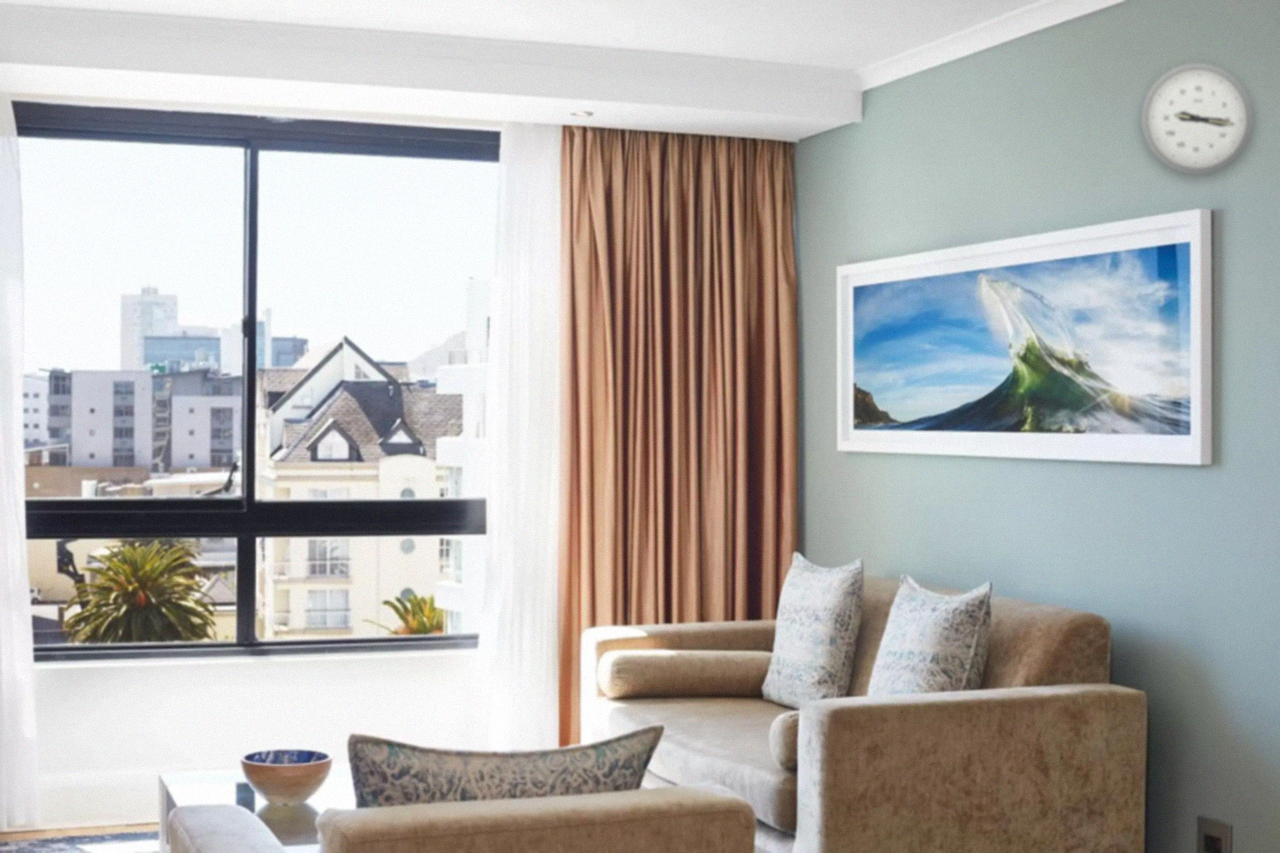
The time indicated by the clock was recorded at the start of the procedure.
9:16
